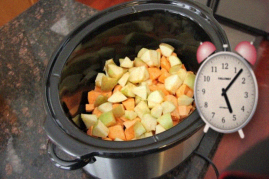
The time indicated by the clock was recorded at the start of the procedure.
5:07
